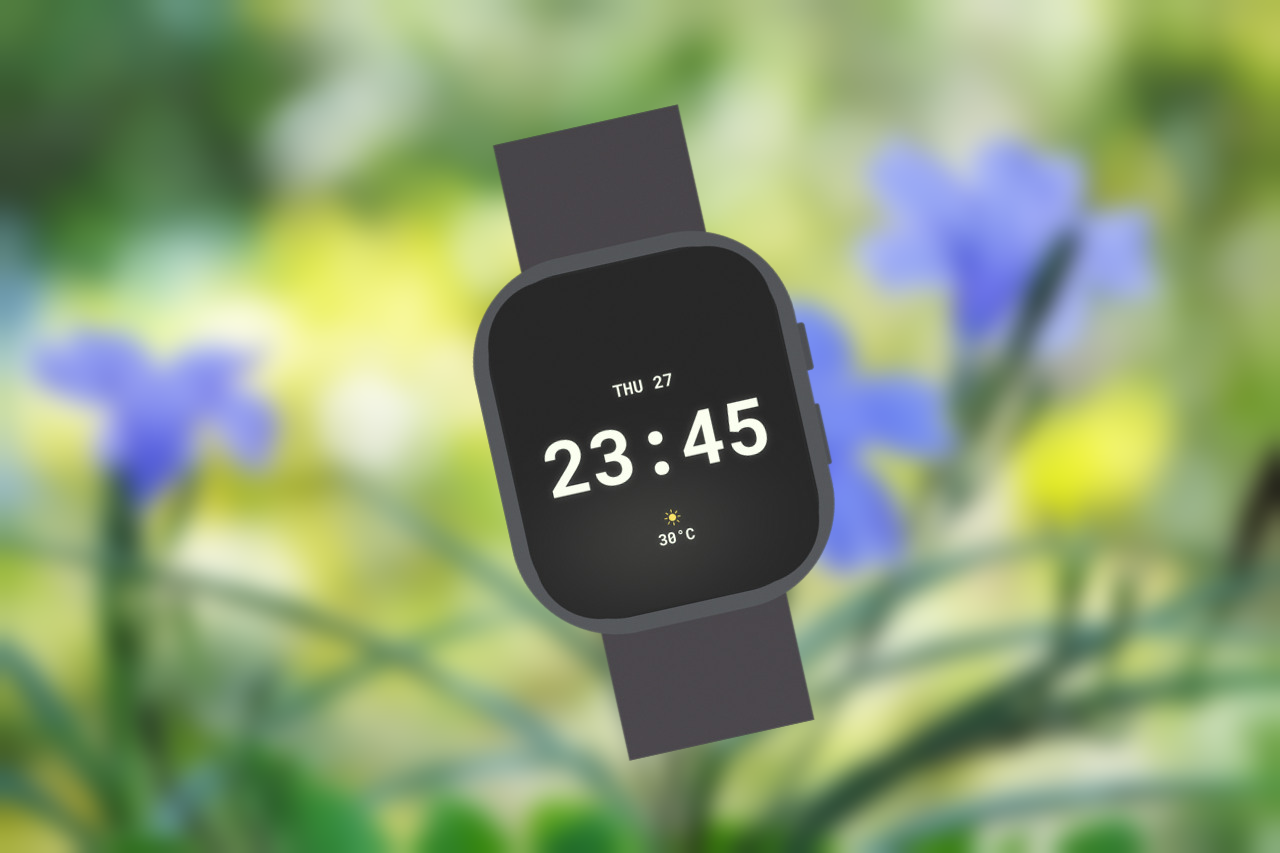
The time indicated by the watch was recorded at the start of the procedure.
23:45
